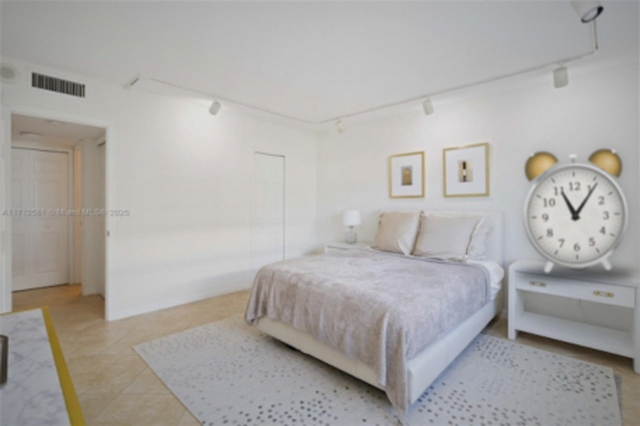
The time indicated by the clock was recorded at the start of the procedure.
11:06
